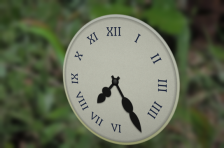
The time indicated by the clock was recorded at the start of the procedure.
7:25
